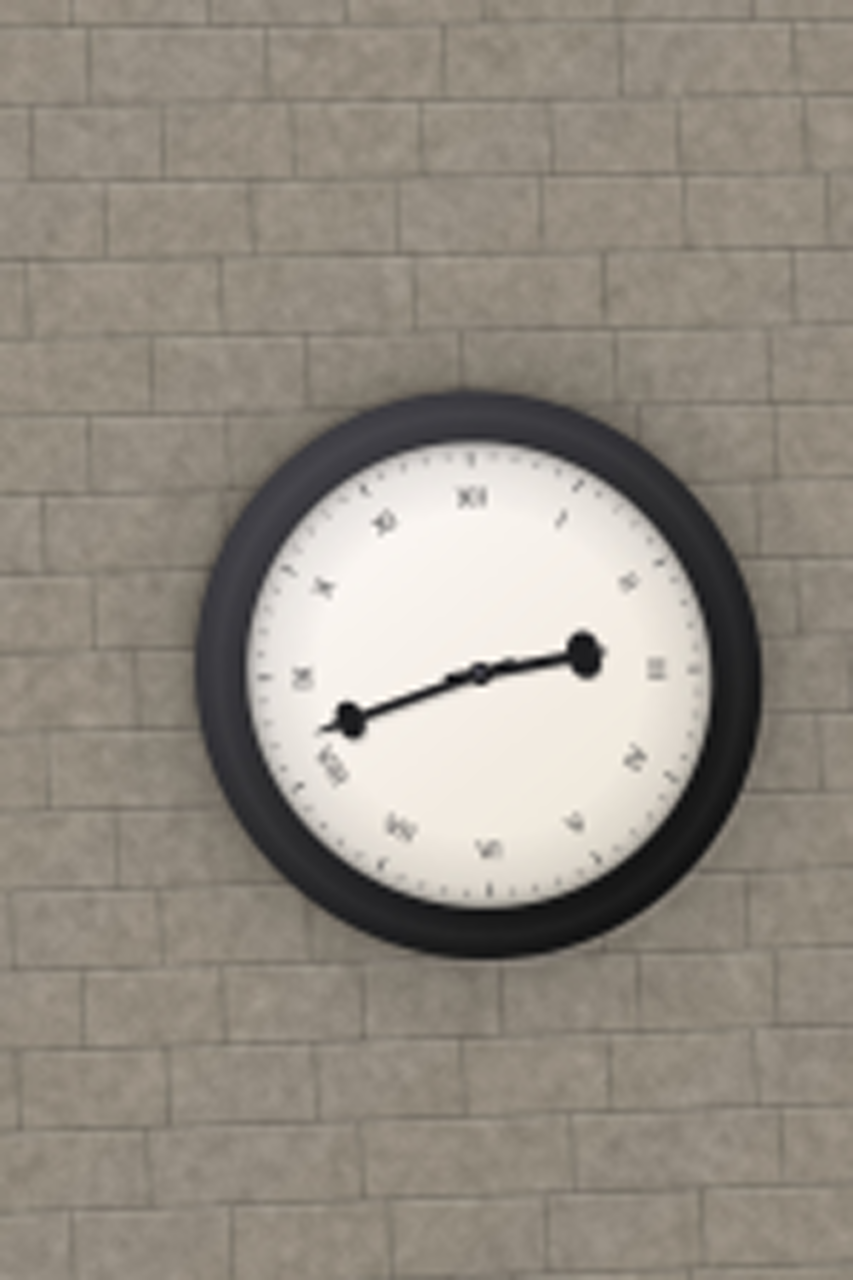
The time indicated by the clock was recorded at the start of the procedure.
2:42
